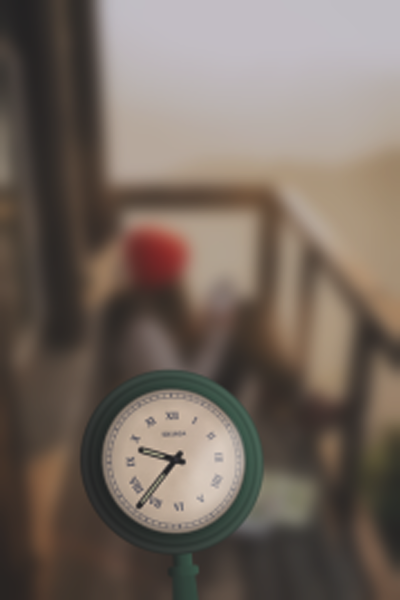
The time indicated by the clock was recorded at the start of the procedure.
9:37
